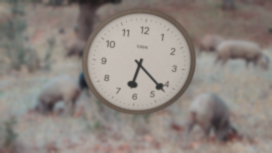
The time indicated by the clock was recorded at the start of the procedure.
6:22
